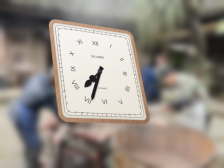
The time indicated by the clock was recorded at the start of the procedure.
7:34
